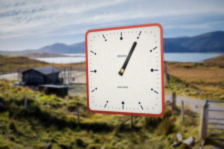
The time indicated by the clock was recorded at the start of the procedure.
1:05
